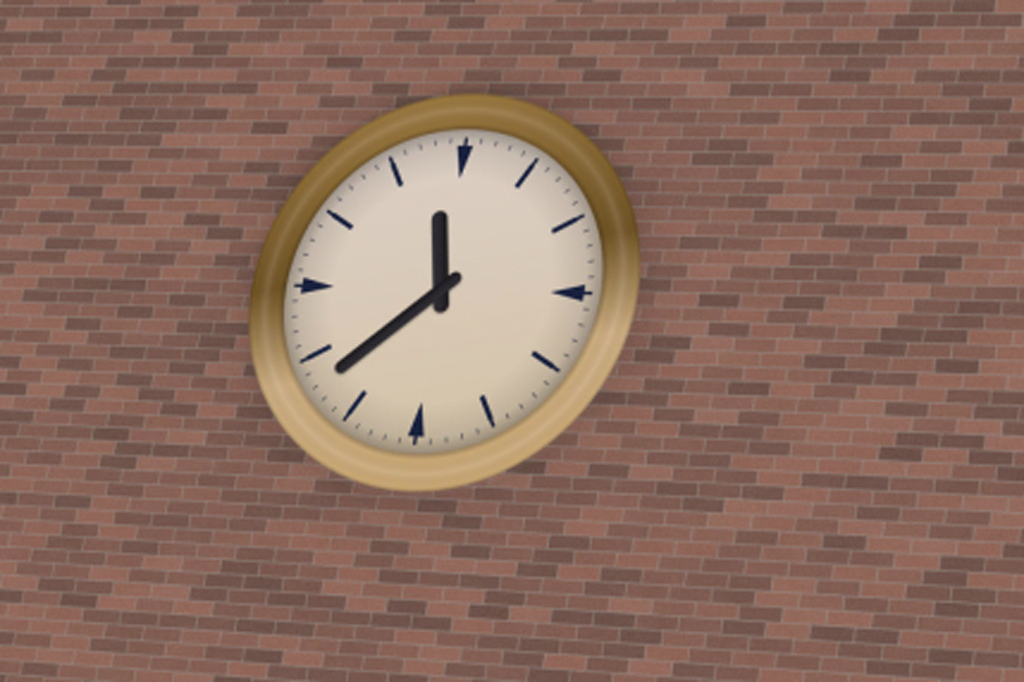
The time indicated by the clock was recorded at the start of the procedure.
11:38
